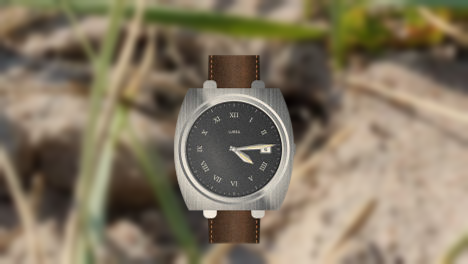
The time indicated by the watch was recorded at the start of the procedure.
4:14
